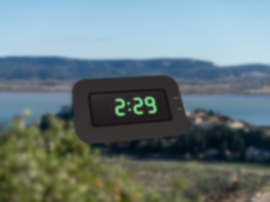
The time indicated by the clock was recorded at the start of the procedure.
2:29
